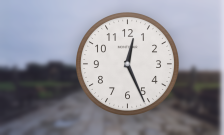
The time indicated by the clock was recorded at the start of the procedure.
12:26
